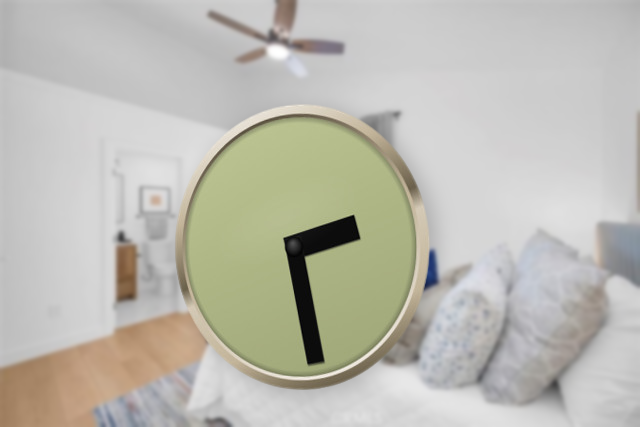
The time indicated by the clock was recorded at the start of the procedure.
2:28
